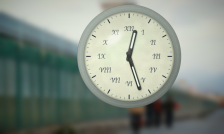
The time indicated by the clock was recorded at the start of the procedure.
12:27
